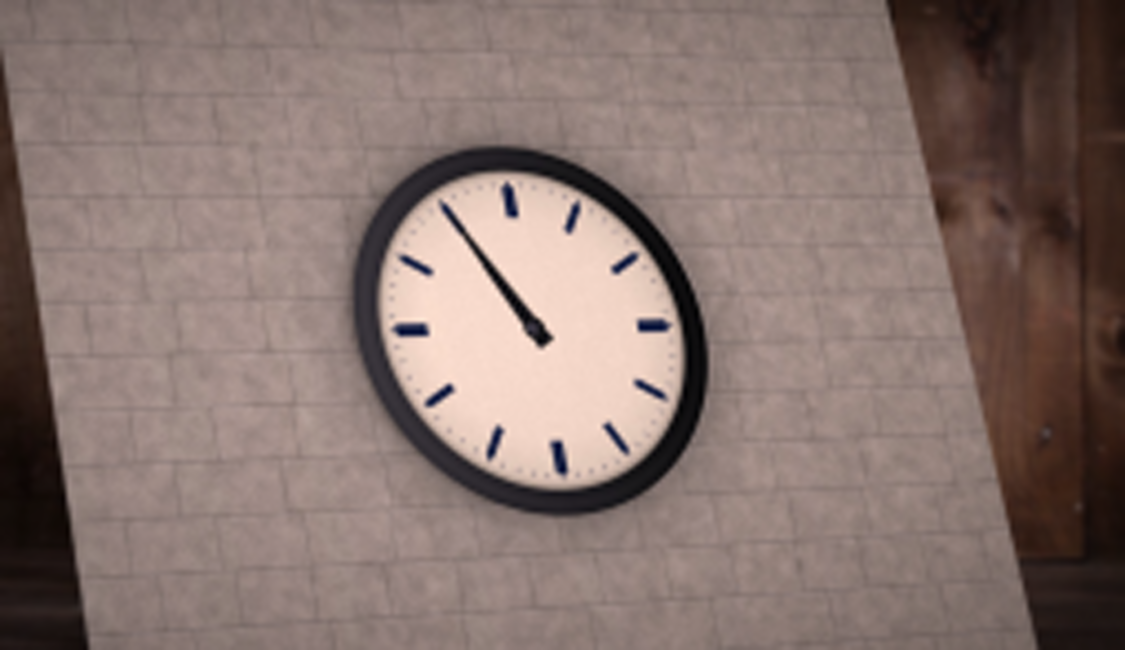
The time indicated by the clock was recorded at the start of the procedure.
10:55
